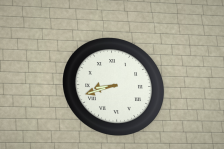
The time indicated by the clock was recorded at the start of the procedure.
8:42
